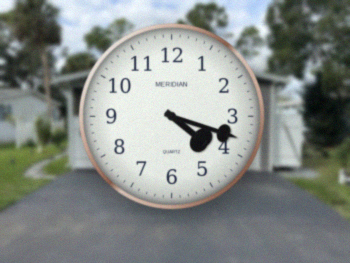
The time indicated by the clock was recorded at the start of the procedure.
4:18
